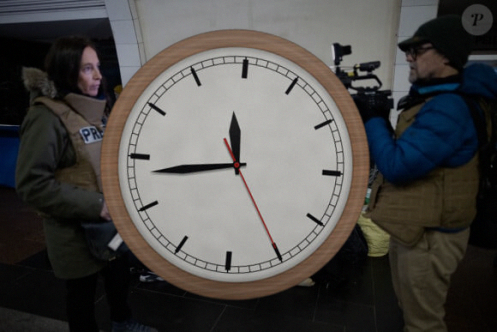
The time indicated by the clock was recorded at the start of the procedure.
11:43:25
